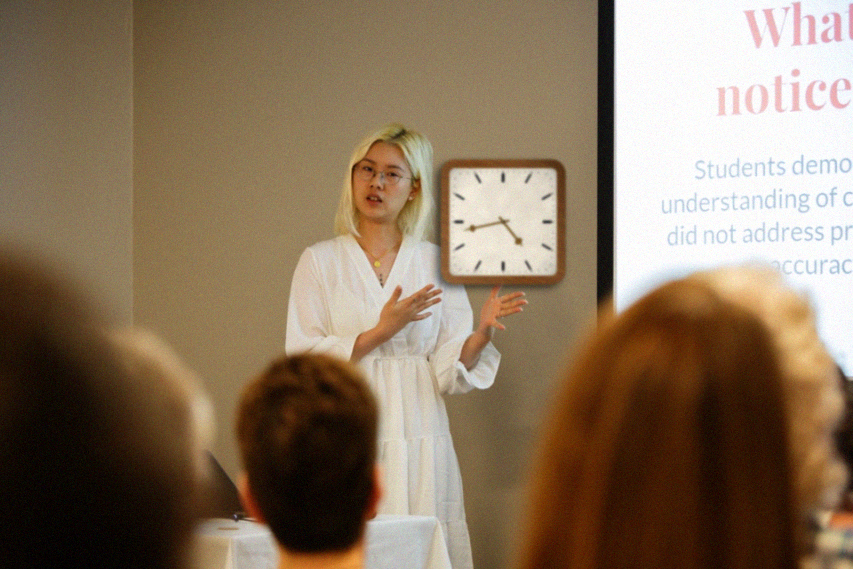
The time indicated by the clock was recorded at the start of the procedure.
4:43
